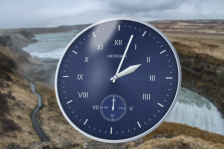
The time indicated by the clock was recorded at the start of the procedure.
2:03
